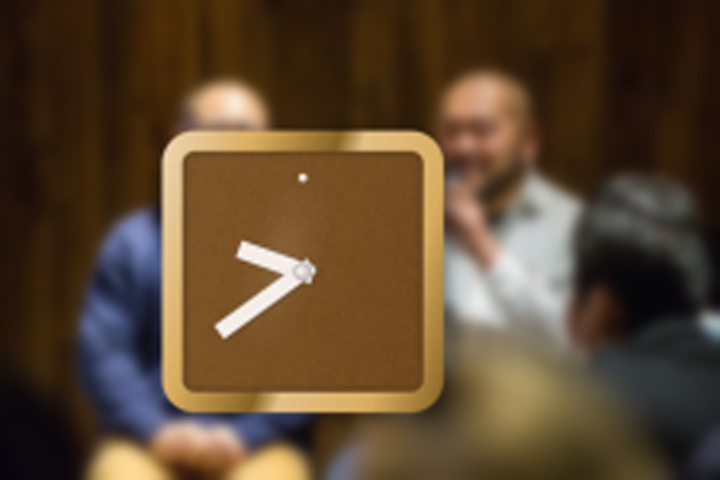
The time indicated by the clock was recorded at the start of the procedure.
9:39
